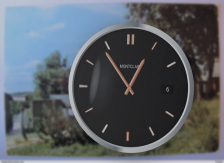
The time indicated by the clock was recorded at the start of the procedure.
12:54
